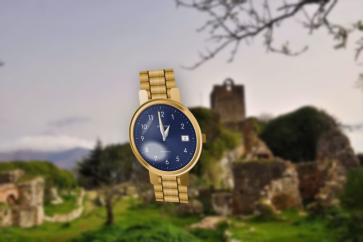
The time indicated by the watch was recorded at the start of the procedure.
12:59
